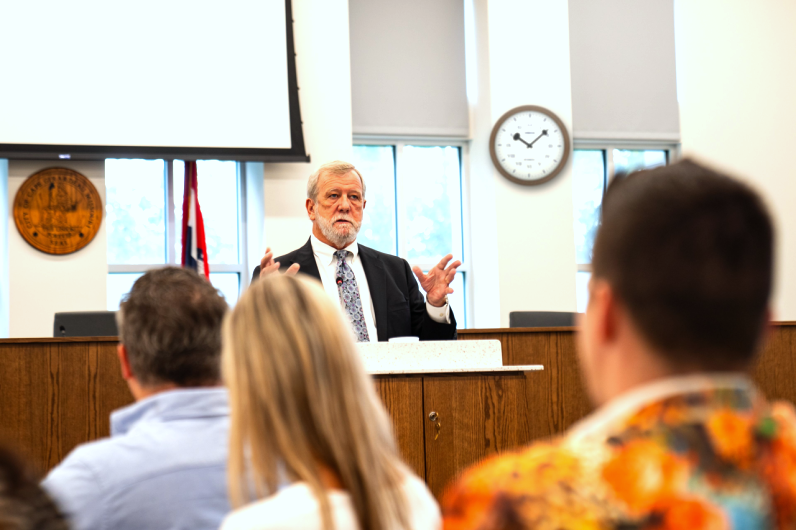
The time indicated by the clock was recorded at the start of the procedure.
10:08
